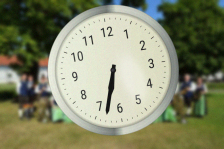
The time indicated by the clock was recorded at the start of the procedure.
6:33
